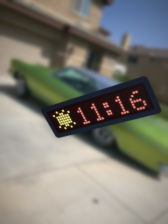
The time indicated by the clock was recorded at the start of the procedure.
11:16
